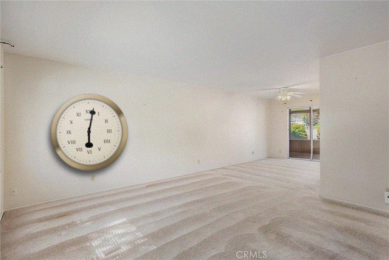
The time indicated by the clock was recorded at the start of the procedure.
6:02
